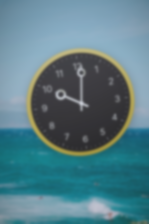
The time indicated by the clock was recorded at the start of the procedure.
10:01
